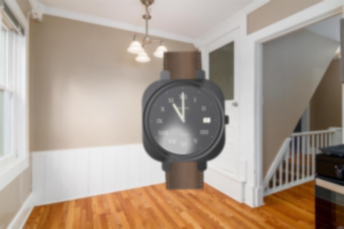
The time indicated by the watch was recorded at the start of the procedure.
11:00
